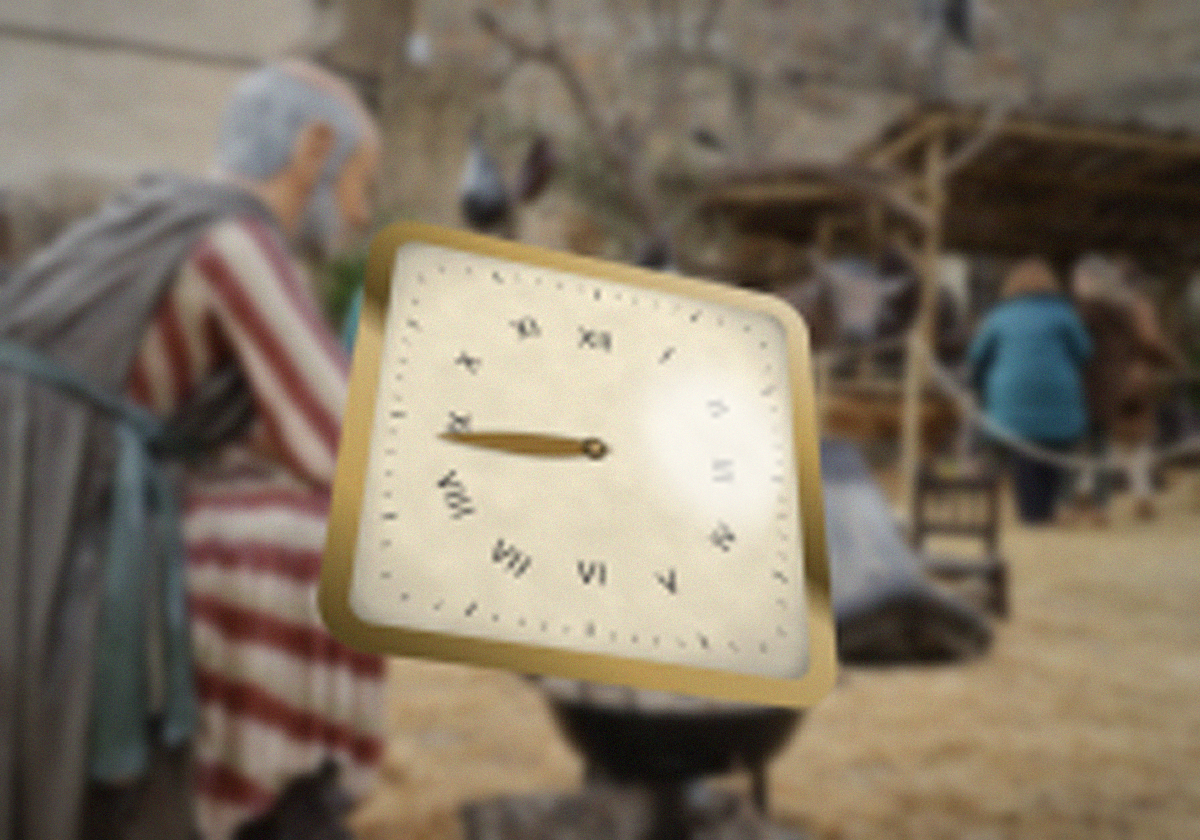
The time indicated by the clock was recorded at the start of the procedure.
8:44
